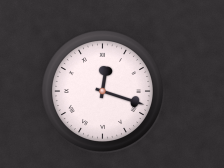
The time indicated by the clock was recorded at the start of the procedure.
12:18
